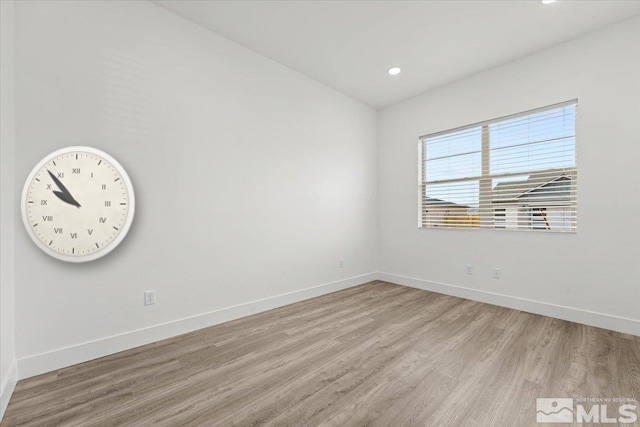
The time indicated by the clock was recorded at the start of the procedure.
9:53
